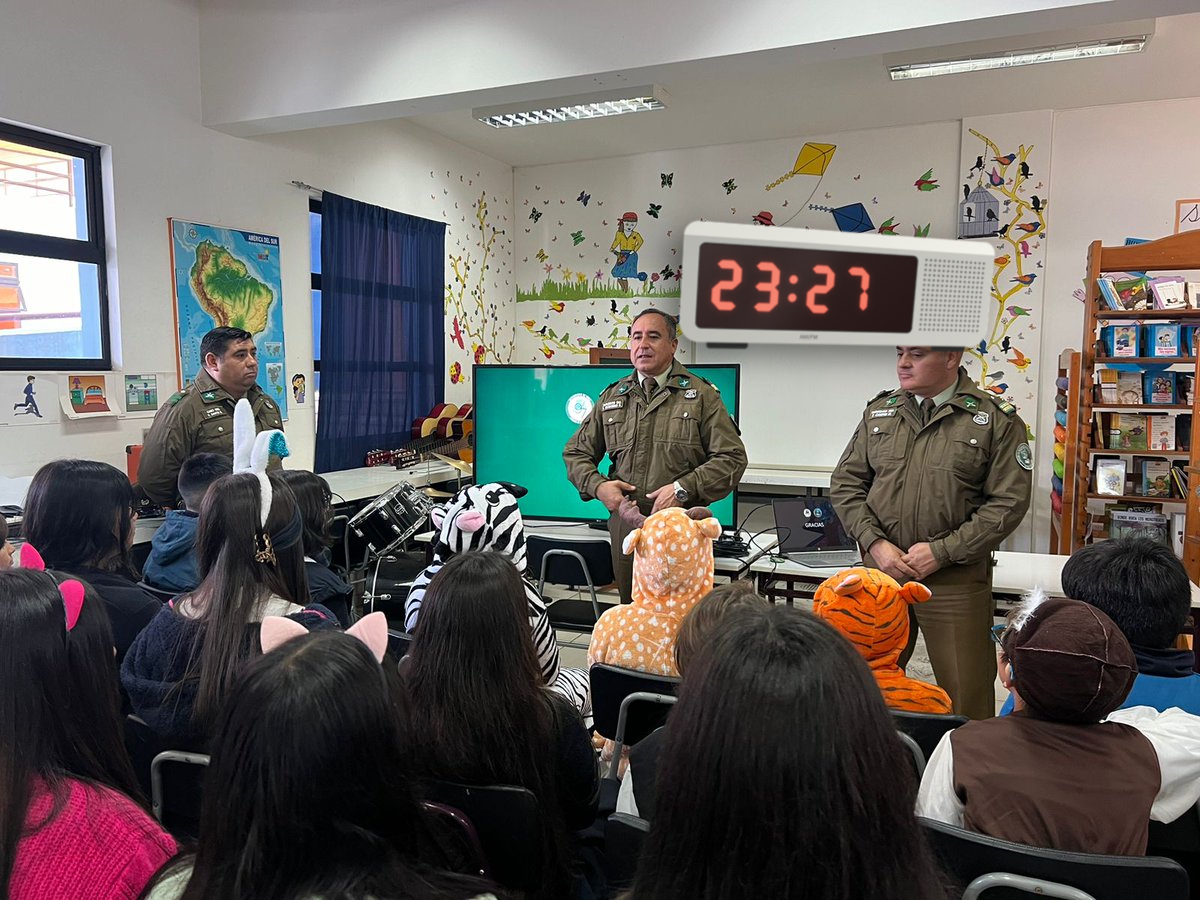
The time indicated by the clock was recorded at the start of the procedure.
23:27
